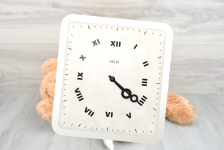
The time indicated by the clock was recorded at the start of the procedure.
4:21
